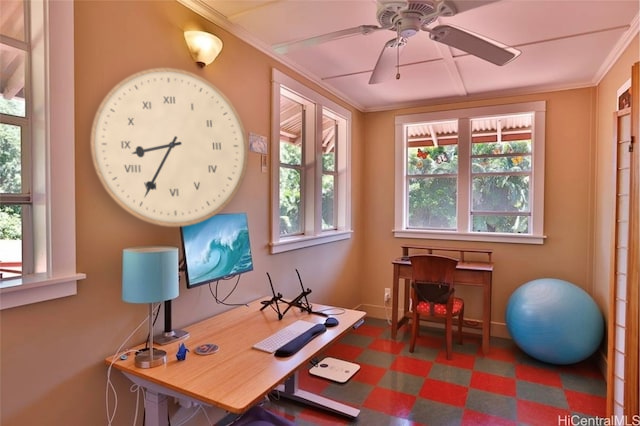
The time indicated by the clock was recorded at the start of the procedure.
8:35
